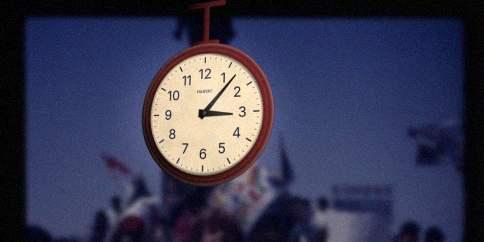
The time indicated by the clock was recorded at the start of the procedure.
3:07
